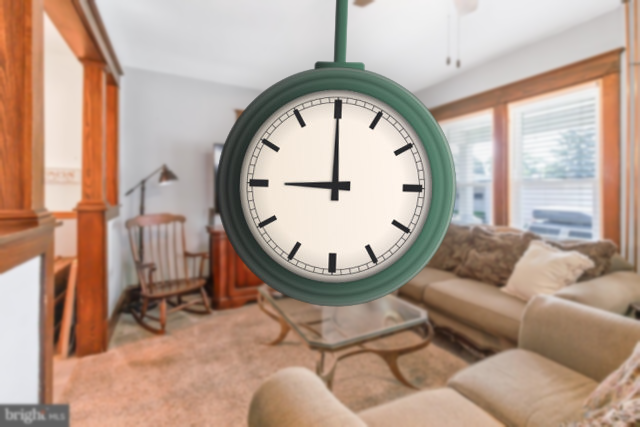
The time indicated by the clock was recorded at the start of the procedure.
9:00
